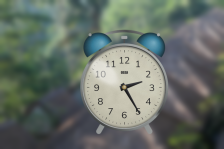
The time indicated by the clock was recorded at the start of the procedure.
2:25
